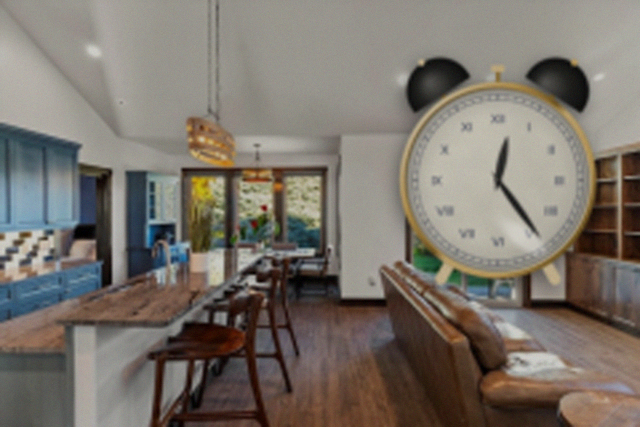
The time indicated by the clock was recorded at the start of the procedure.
12:24
